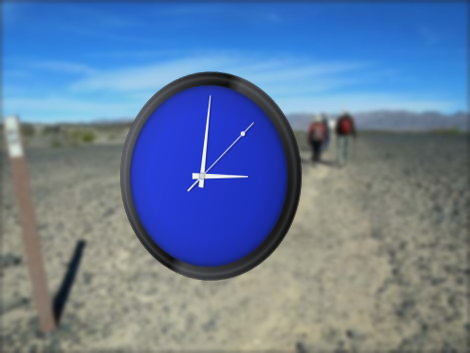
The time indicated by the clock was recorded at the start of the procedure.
3:01:08
